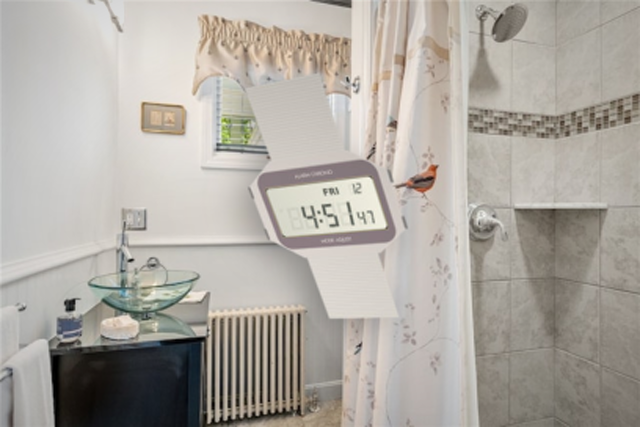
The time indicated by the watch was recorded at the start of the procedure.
4:51:47
